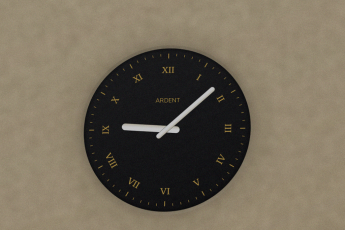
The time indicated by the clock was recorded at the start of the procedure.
9:08
